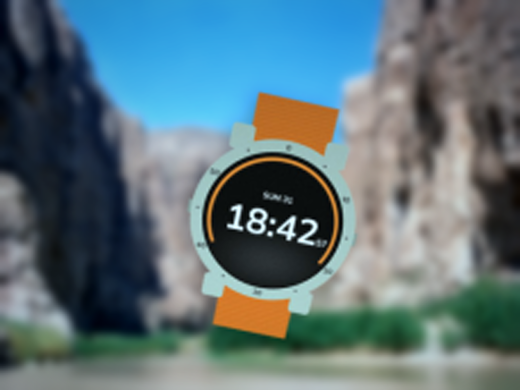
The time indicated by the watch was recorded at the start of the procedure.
18:42
